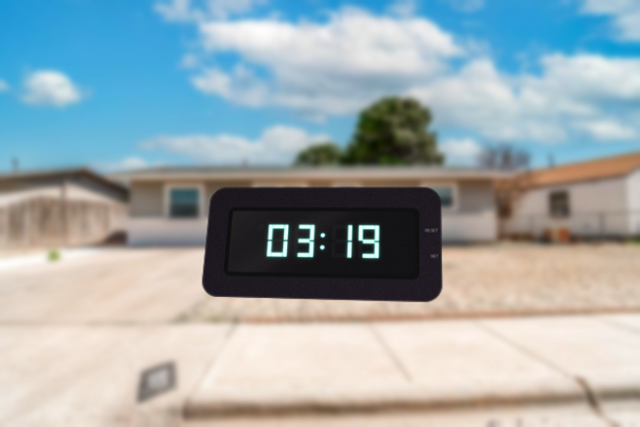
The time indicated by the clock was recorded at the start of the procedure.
3:19
